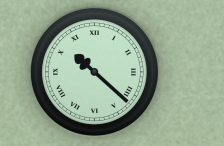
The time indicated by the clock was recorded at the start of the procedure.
10:22
